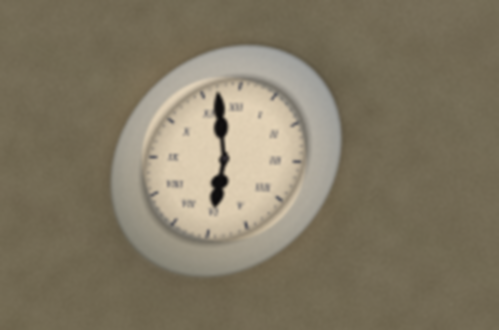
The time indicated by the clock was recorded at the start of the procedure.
5:57
